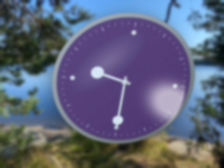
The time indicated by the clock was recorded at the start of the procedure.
9:30
